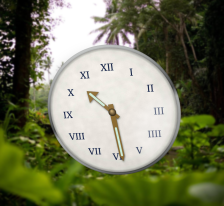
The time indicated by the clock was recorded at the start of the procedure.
10:29
